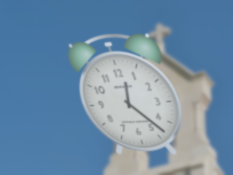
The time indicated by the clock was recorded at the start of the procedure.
12:23
